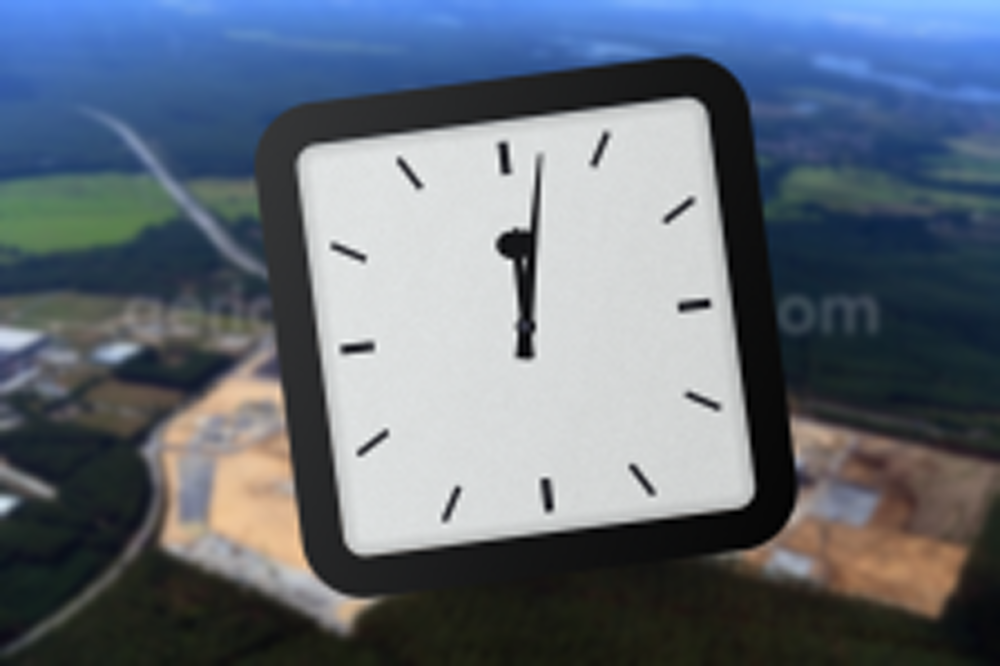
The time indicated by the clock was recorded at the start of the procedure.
12:02
